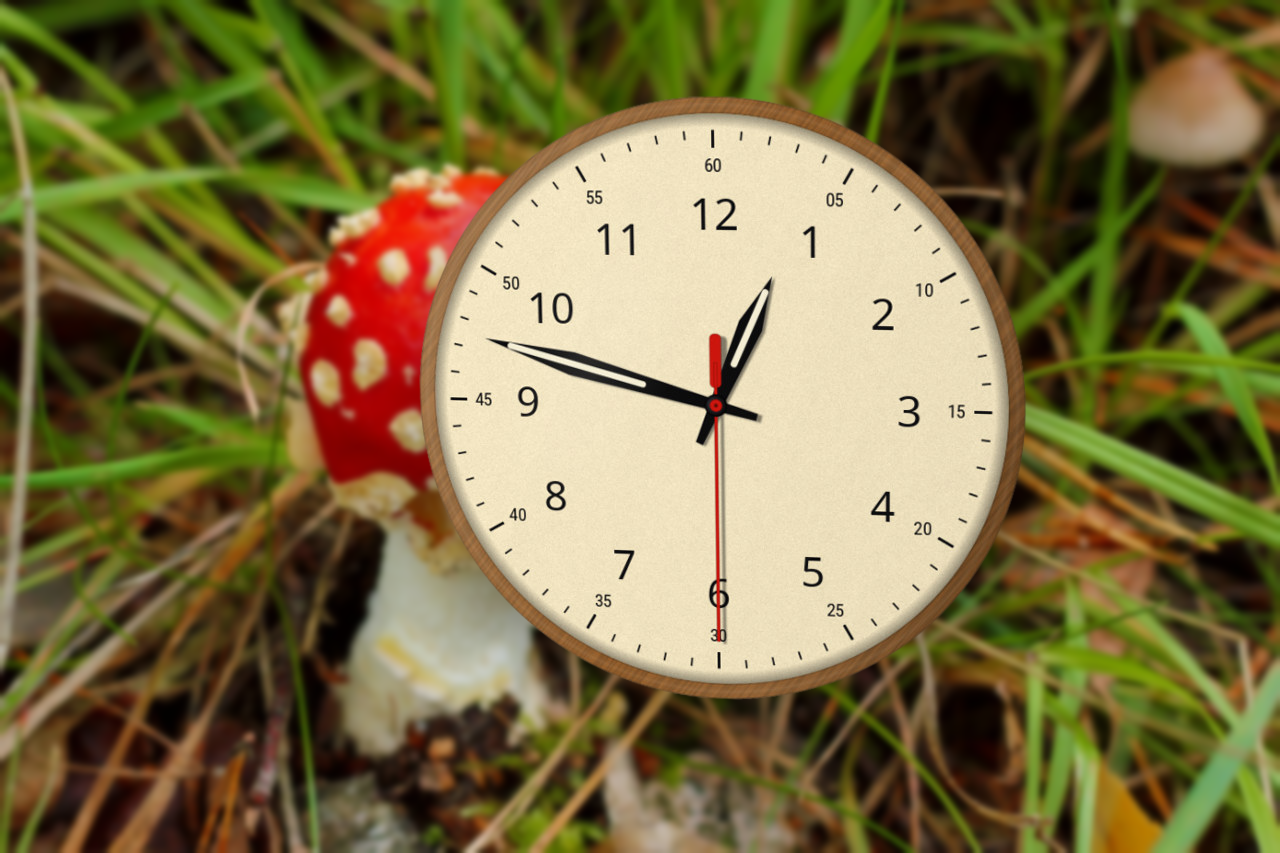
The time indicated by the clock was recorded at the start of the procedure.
12:47:30
